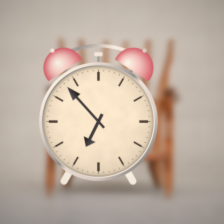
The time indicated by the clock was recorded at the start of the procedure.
6:53
